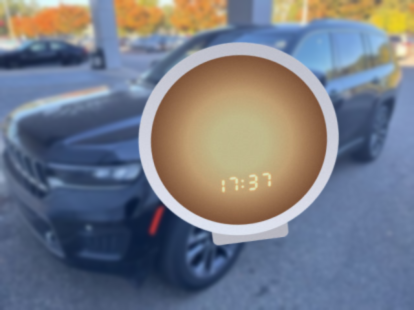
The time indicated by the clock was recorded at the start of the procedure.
17:37
